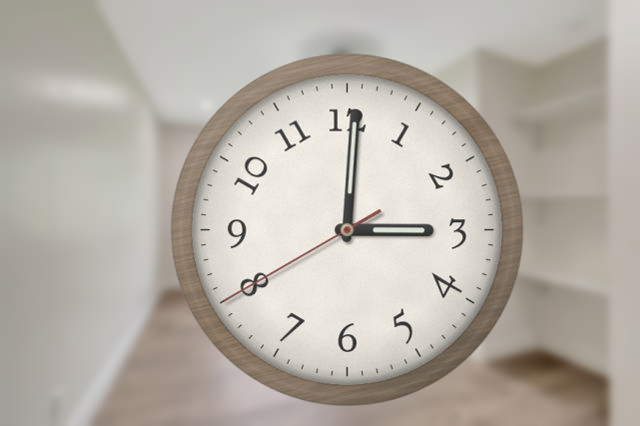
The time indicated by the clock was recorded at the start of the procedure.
3:00:40
